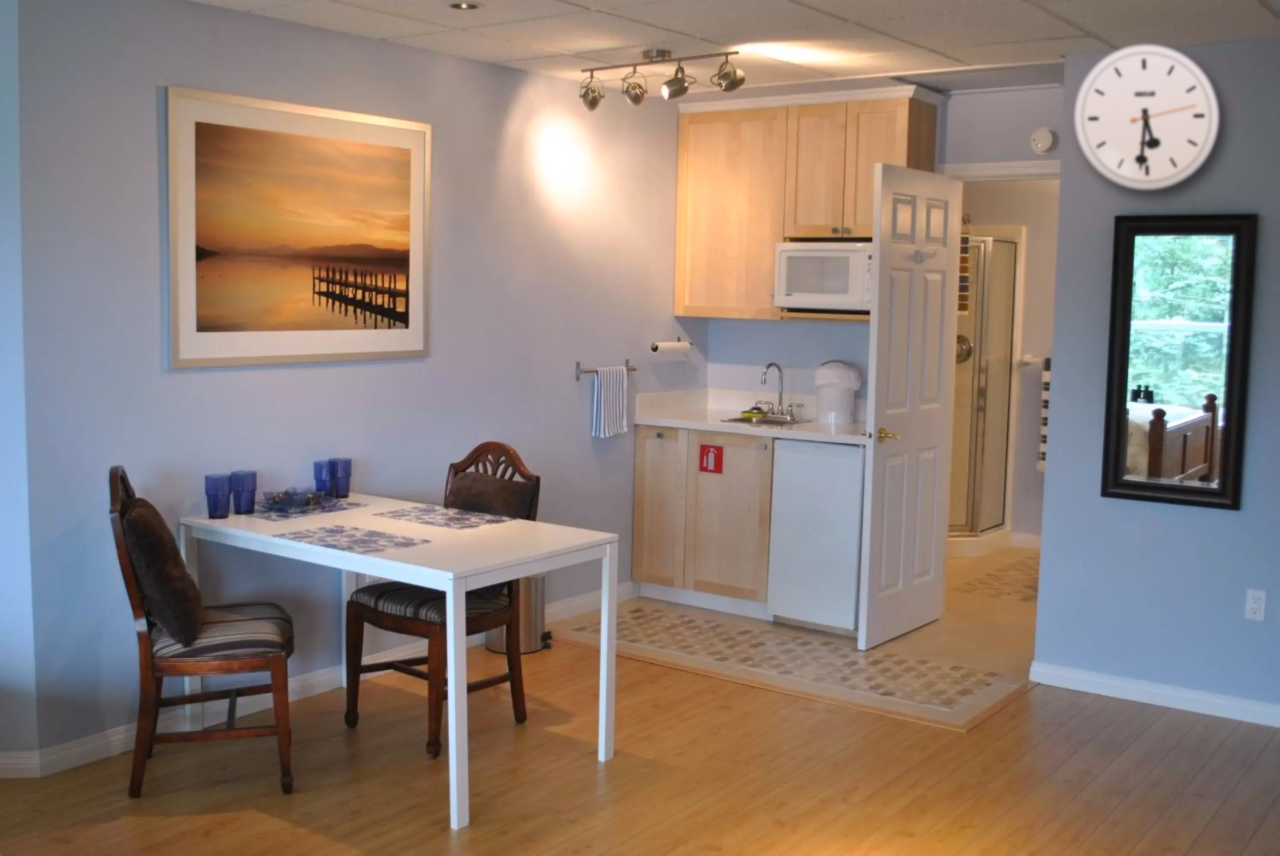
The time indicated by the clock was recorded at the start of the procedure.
5:31:13
